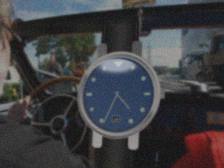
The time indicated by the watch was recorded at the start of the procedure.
4:34
